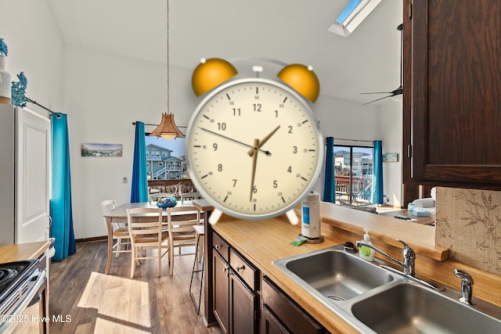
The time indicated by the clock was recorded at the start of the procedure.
1:30:48
